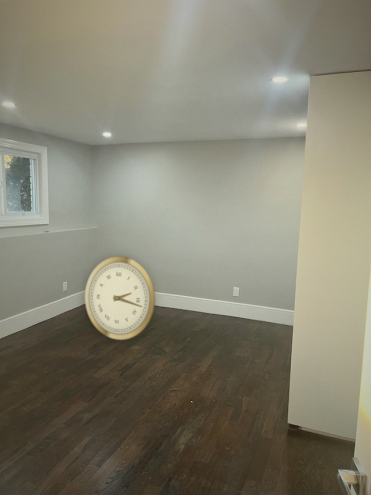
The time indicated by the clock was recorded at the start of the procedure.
2:17
